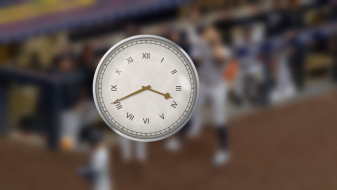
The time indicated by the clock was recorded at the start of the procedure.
3:41
